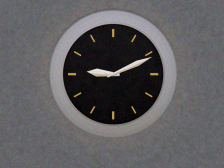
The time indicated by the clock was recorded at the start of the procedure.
9:11
